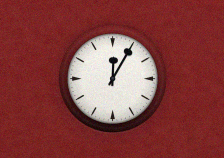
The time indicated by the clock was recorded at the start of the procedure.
12:05
